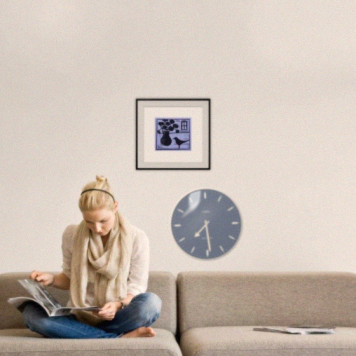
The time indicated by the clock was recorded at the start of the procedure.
7:29
